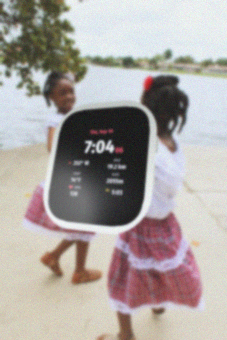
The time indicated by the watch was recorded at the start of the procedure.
7:04
